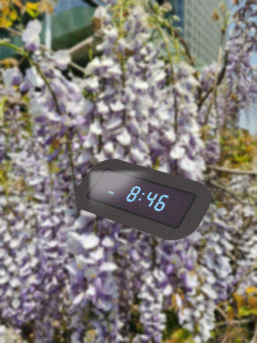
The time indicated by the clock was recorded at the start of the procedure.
8:46
